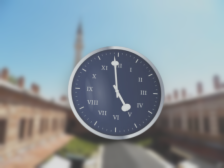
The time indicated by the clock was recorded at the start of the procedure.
4:59
